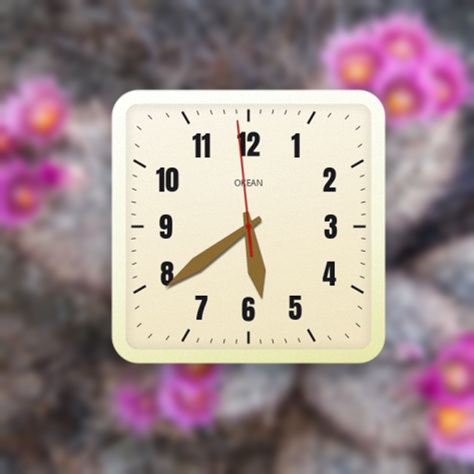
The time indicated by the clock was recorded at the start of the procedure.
5:38:59
